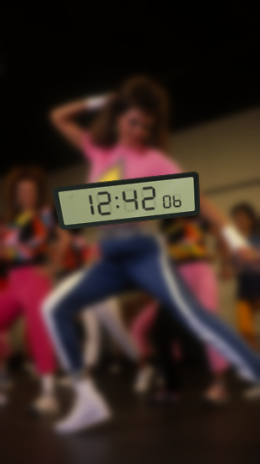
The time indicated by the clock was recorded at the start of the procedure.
12:42:06
